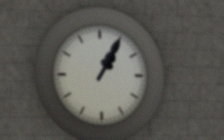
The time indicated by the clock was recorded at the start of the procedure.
1:05
